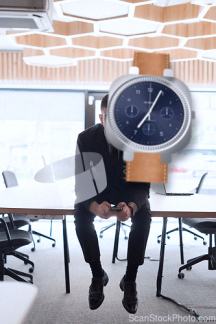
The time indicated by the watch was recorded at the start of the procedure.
7:04
